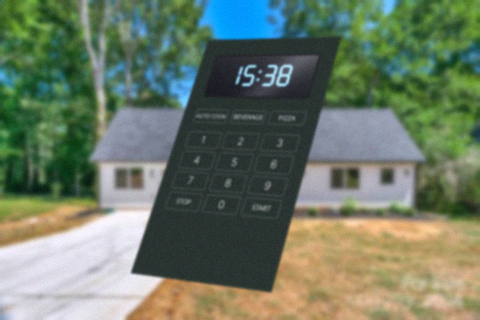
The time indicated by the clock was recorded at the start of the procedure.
15:38
